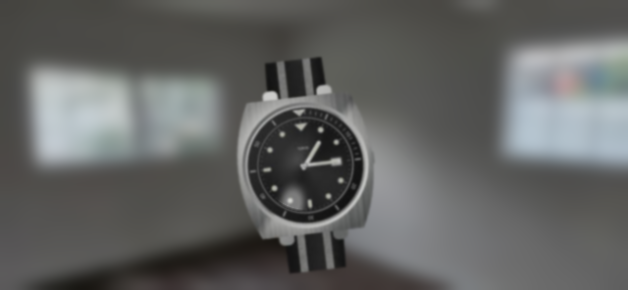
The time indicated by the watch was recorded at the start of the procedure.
1:15
